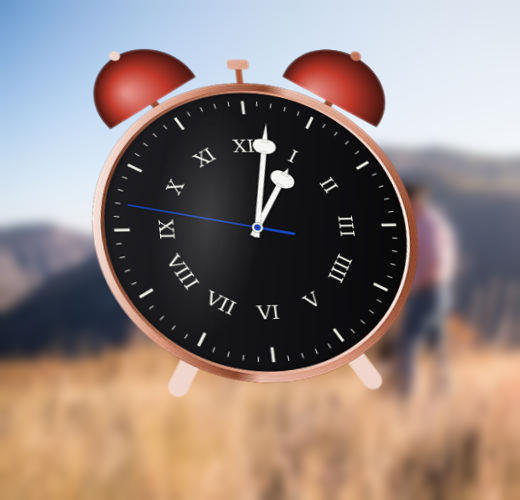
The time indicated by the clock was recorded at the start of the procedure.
1:01:47
